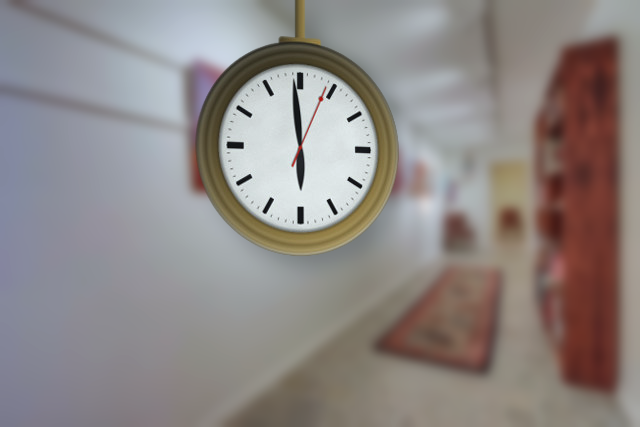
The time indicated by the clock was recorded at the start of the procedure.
5:59:04
